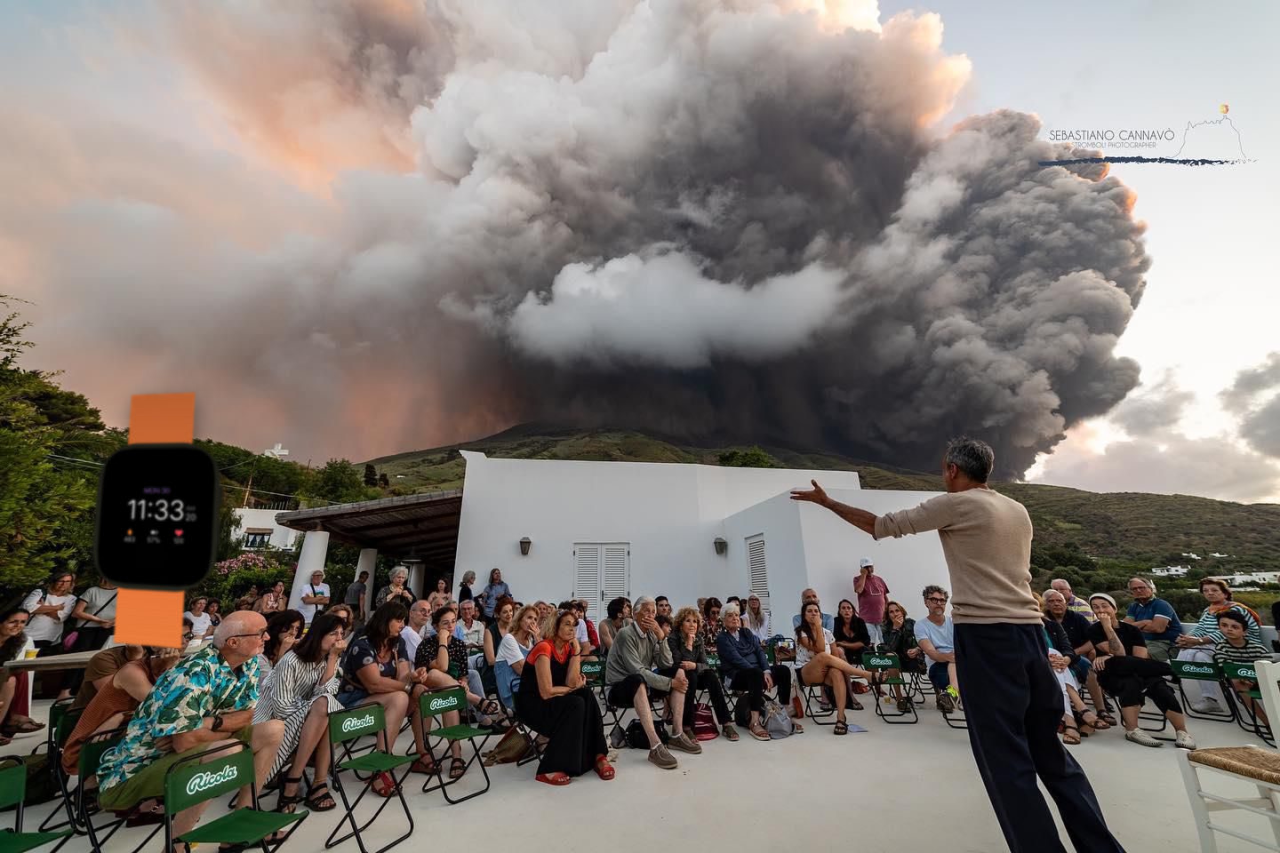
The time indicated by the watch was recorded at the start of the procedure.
11:33
